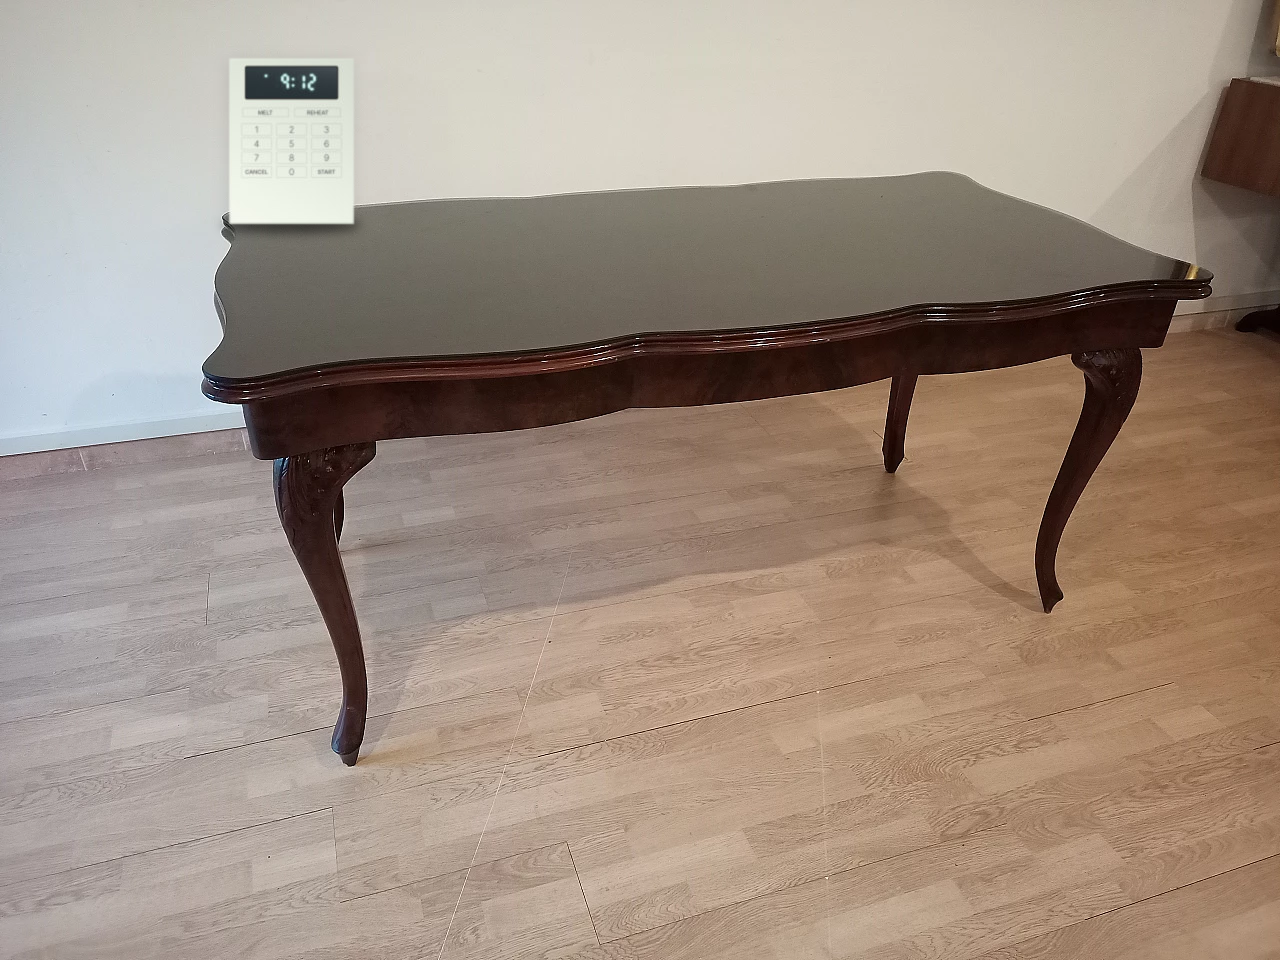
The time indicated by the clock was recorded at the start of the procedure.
9:12
